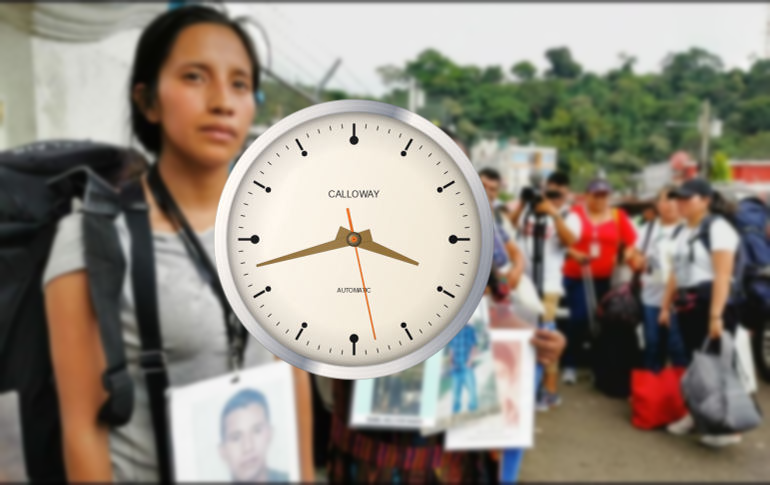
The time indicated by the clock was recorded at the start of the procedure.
3:42:28
